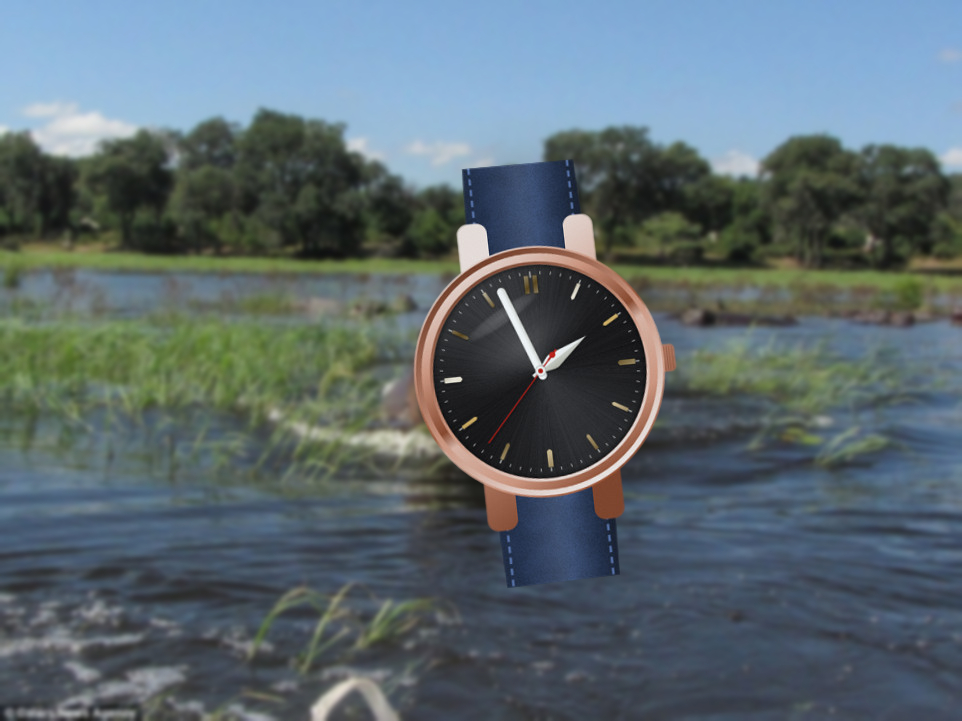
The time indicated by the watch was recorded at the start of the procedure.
1:56:37
